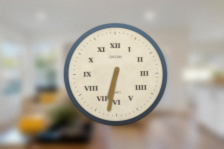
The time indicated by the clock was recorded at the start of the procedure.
6:32
